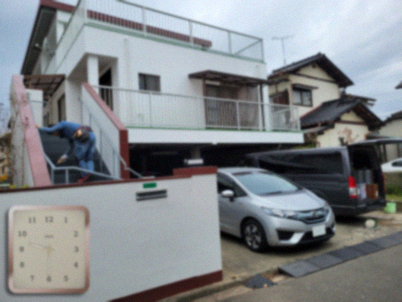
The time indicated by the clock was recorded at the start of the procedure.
9:30
